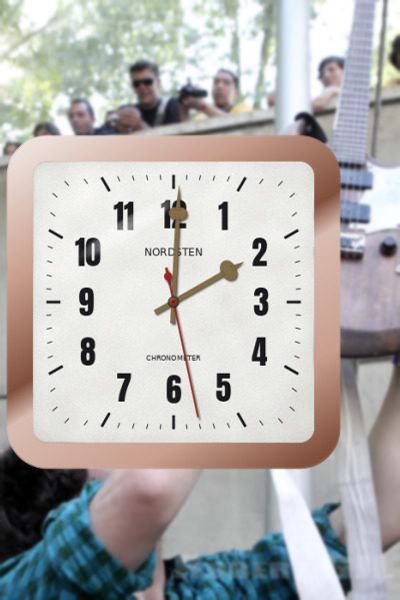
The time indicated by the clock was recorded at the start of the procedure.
2:00:28
